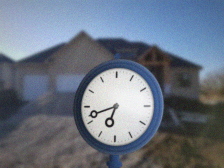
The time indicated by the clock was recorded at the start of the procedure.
6:42
